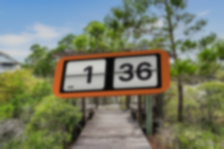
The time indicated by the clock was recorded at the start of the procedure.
1:36
